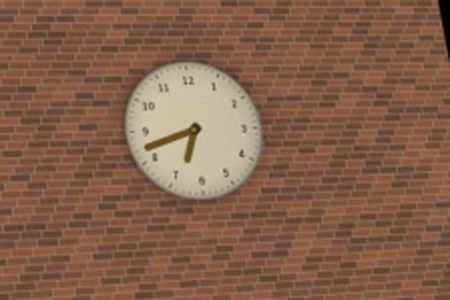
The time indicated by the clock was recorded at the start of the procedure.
6:42
